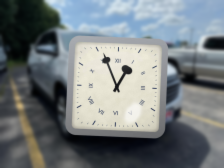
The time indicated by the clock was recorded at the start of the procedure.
12:56
